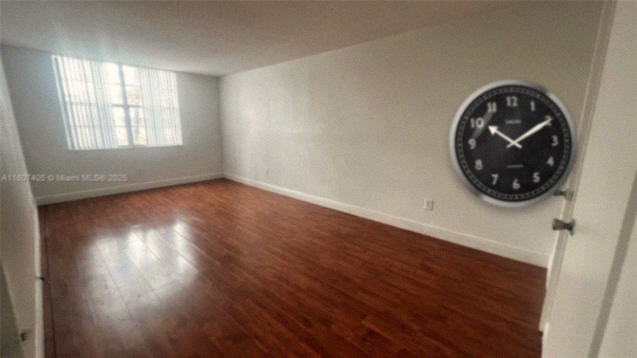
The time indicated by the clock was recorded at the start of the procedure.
10:10
